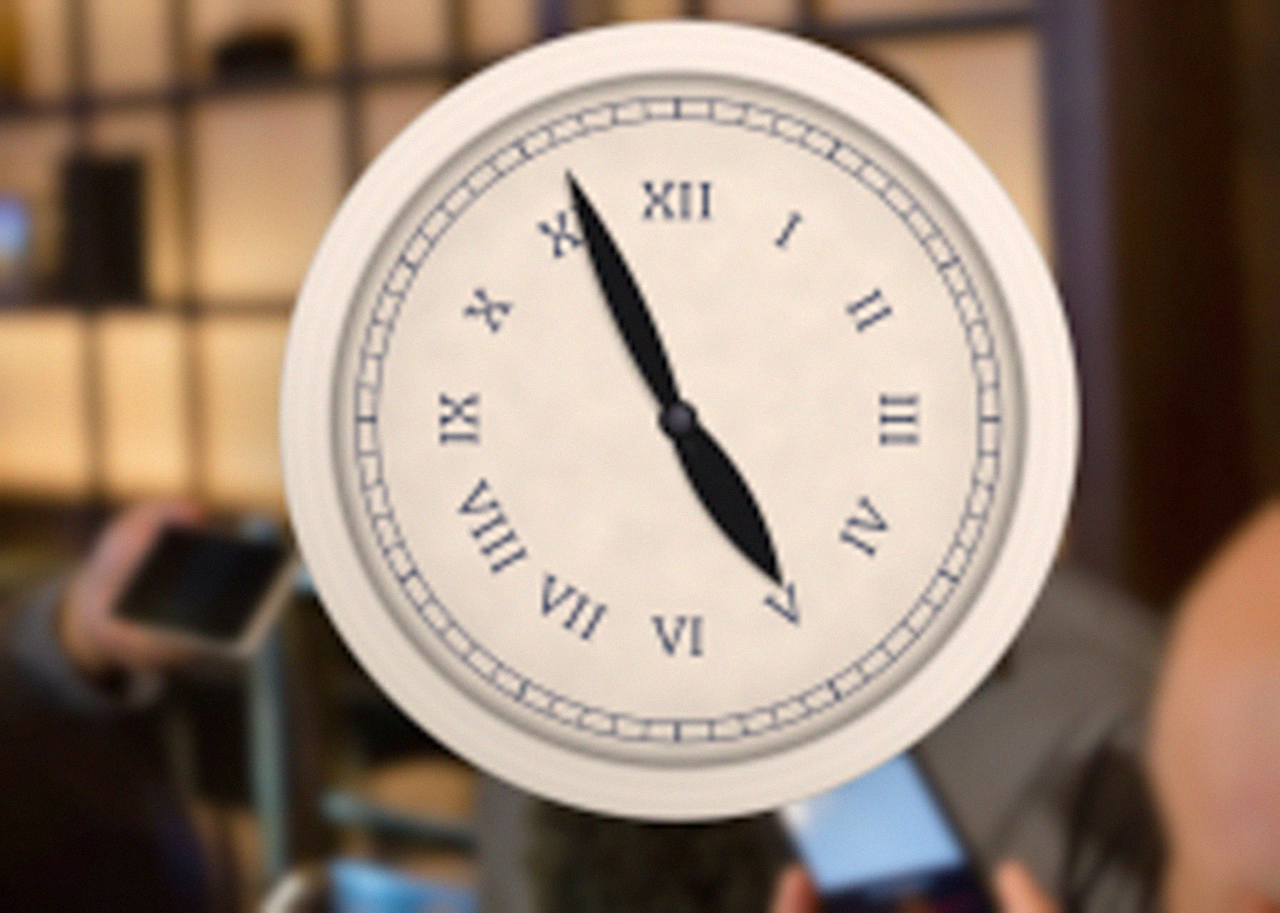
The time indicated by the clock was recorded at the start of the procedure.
4:56
